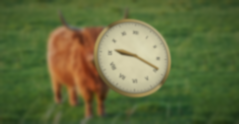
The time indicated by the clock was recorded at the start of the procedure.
9:19
